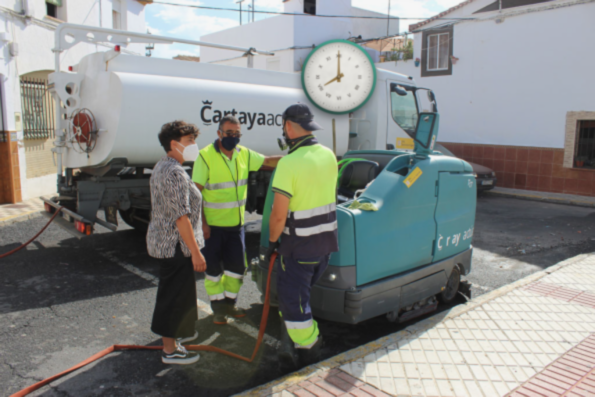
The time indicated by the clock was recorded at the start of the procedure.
8:00
